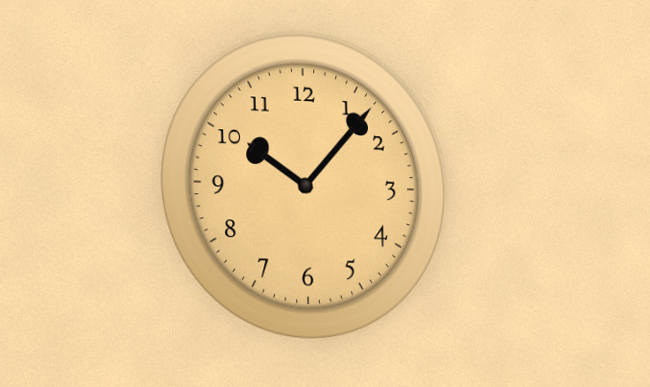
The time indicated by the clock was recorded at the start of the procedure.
10:07
